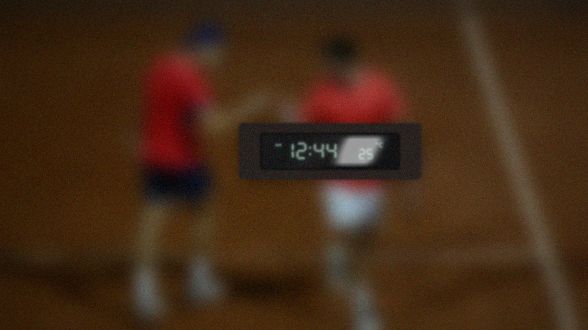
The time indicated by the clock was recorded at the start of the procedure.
12:44
